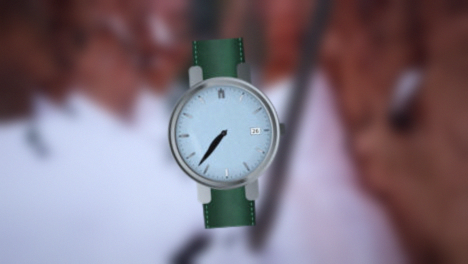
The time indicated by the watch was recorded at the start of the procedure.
7:37
